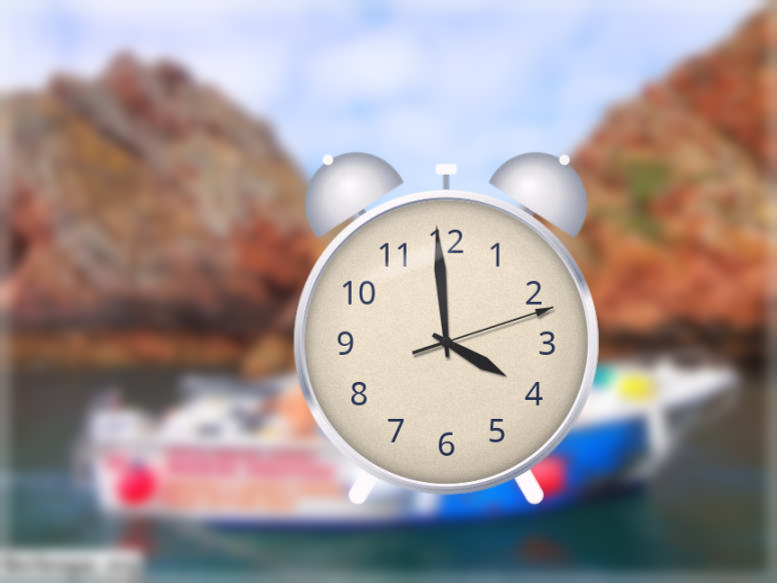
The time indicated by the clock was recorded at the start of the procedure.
3:59:12
